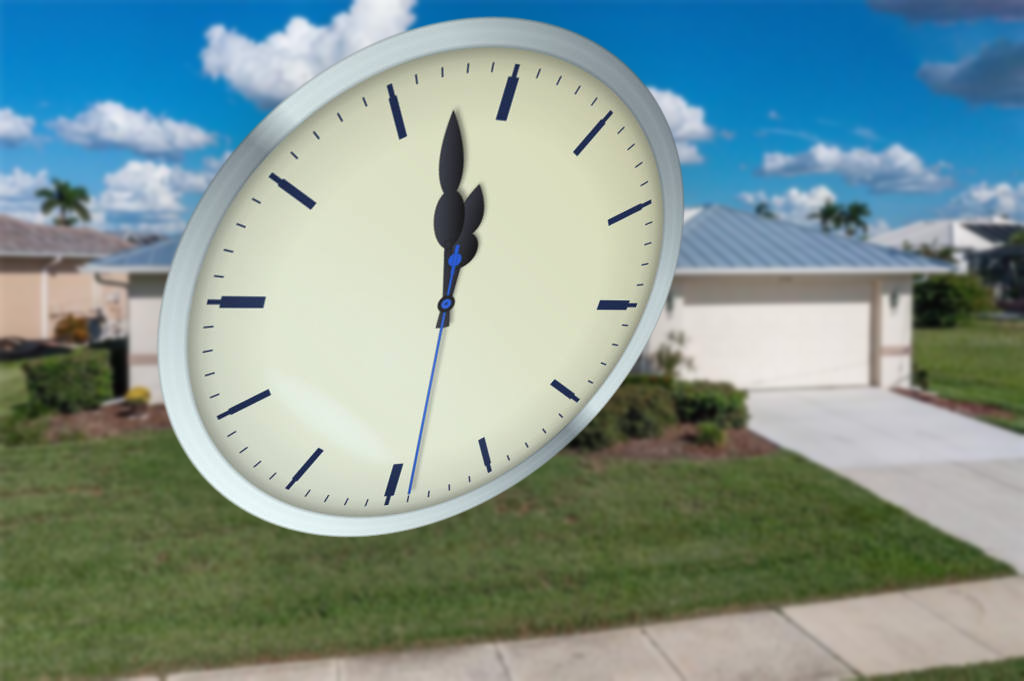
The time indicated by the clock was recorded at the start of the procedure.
11:57:29
